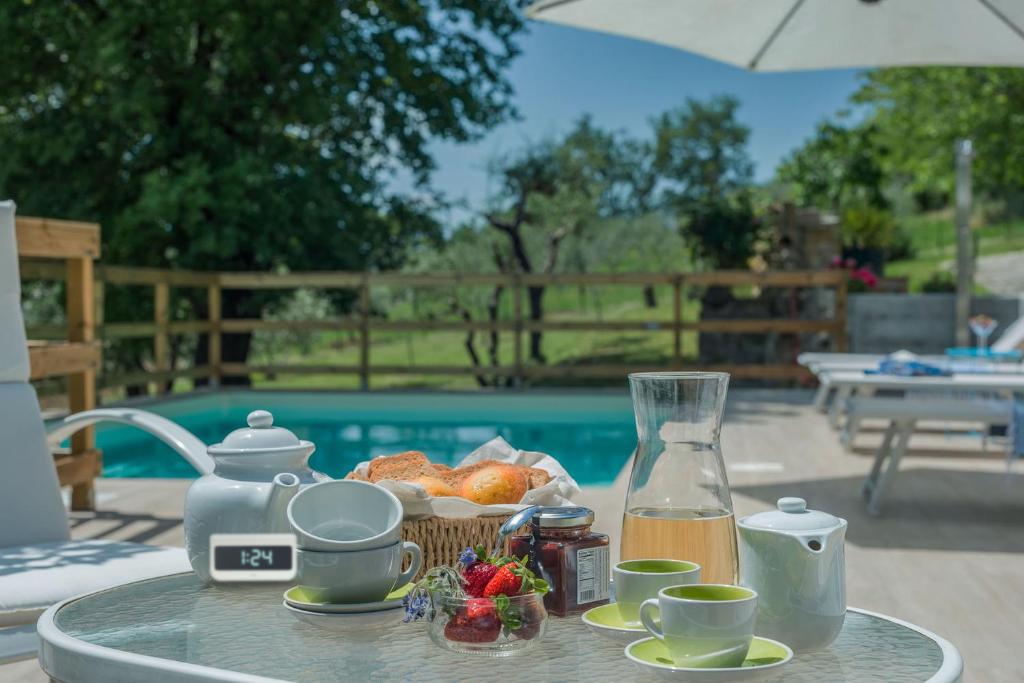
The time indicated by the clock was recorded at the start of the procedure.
1:24
